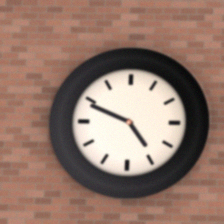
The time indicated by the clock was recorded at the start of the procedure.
4:49
